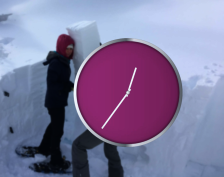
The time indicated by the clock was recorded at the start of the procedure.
12:36
